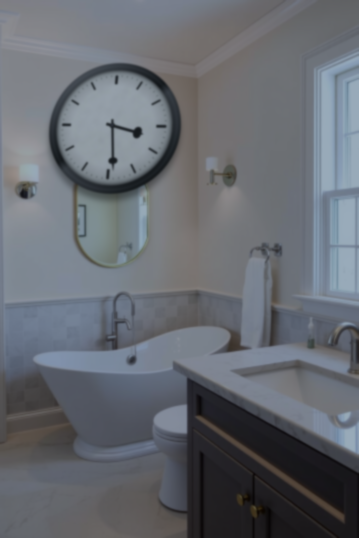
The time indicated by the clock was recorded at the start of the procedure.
3:29
